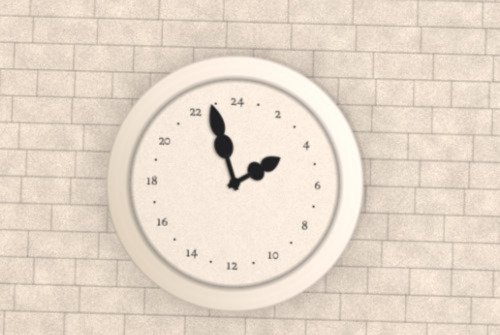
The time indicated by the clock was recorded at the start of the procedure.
3:57
